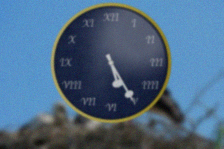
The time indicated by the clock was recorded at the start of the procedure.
5:25
